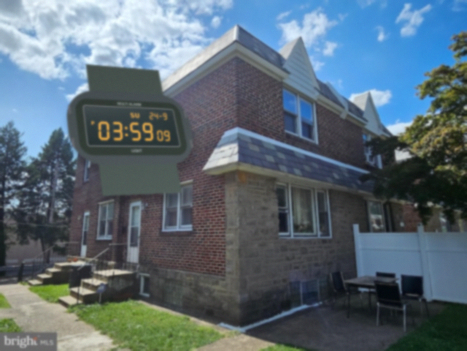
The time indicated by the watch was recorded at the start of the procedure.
3:59:09
